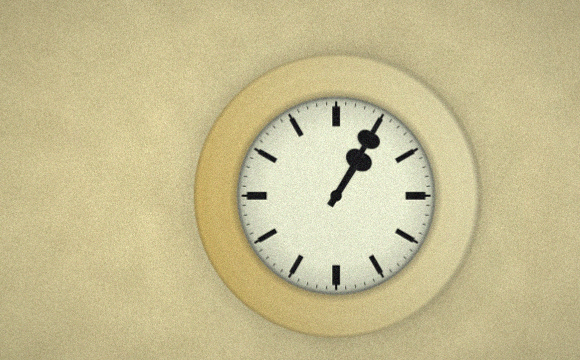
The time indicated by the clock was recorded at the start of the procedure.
1:05
